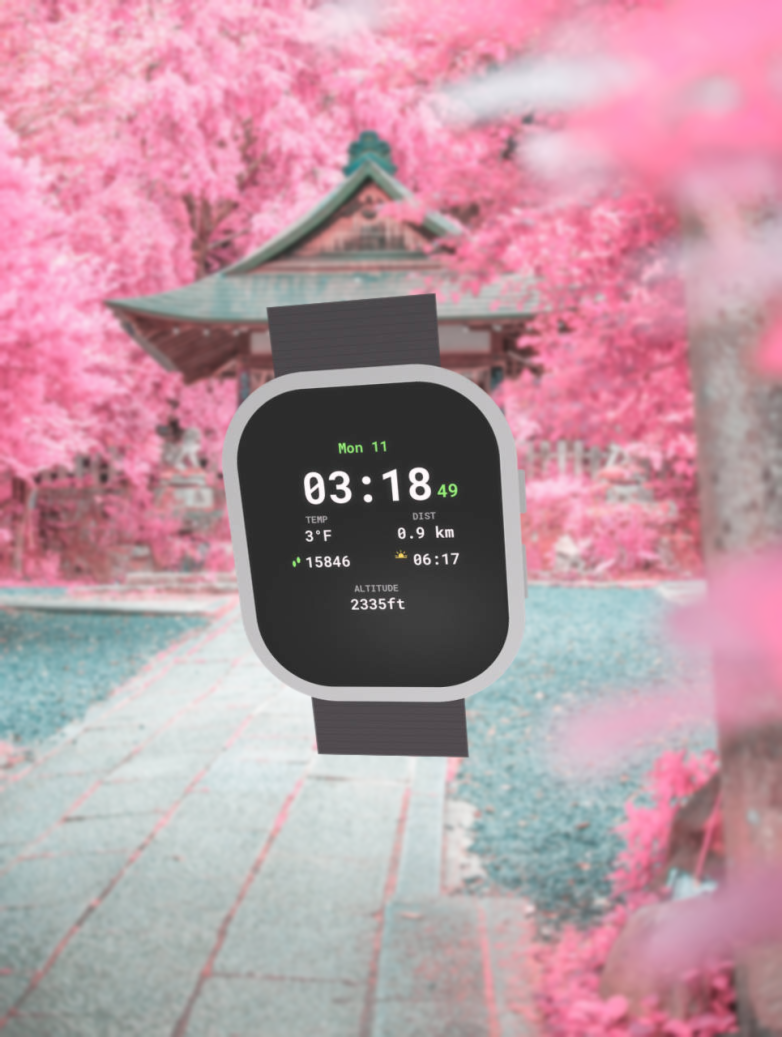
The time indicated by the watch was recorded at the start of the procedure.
3:18:49
